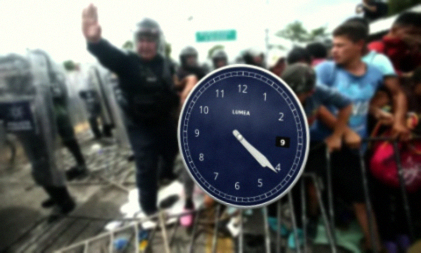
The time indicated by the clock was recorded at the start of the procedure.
4:21
